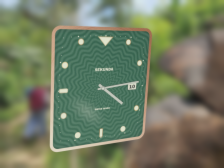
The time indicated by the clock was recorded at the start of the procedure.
4:14
